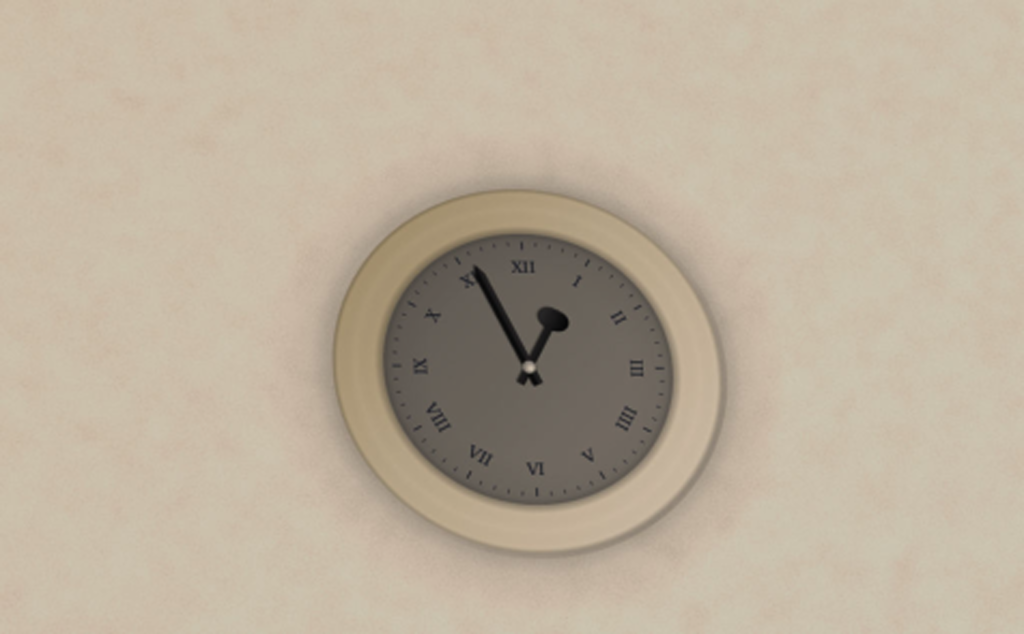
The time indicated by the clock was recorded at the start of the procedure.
12:56
